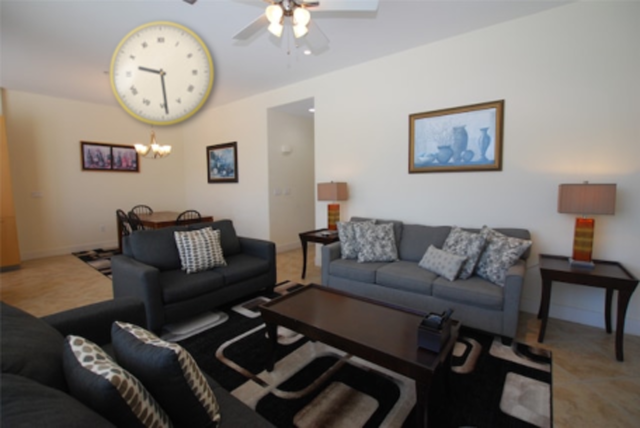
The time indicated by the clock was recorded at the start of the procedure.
9:29
